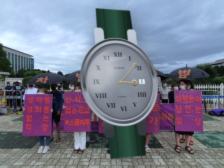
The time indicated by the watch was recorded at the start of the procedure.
3:08
